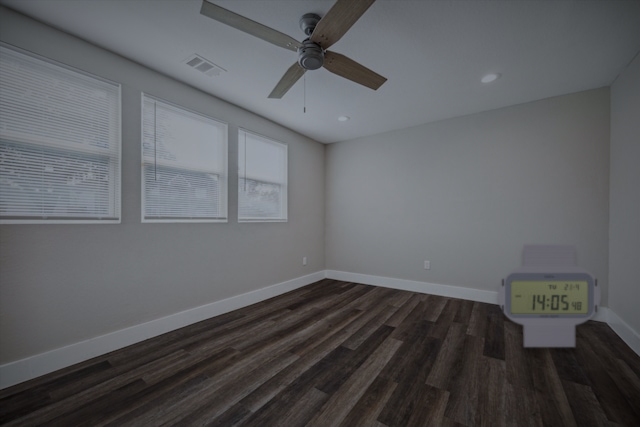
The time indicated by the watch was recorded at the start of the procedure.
14:05
